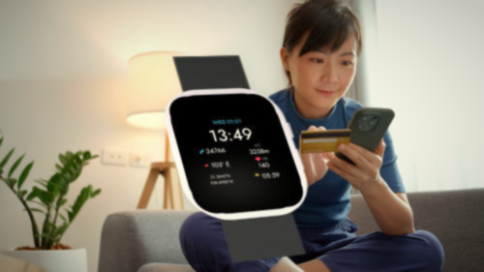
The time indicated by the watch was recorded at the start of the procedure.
13:49
